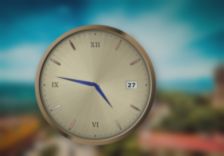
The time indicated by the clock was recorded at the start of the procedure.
4:47
